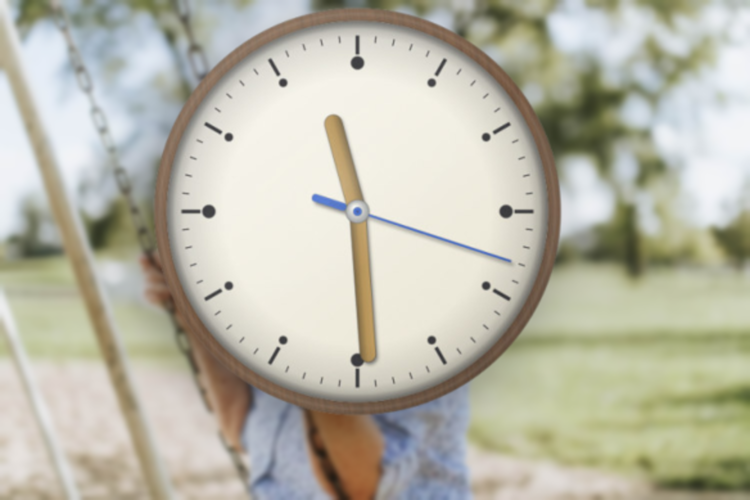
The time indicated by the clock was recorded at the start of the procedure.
11:29:18
